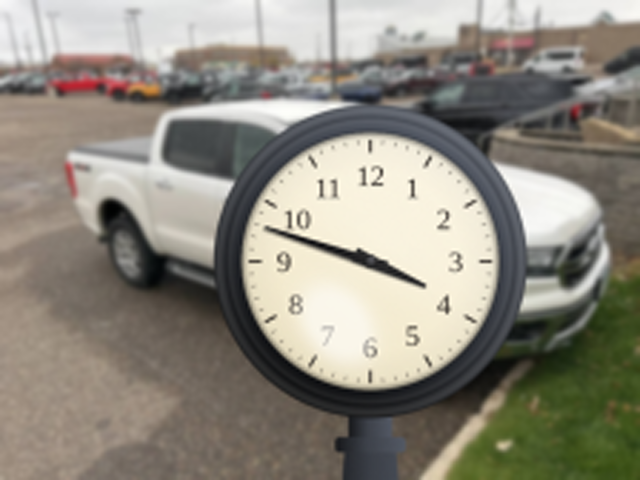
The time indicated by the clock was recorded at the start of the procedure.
3:48
